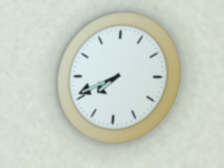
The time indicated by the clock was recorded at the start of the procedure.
7:41
